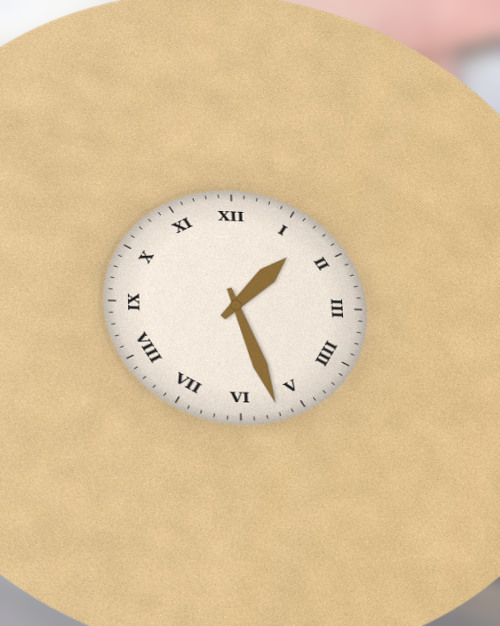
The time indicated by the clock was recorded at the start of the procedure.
1:27
